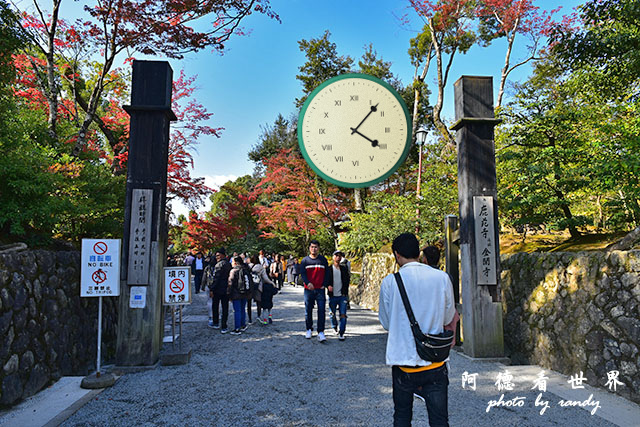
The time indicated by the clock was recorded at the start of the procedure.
4:07
